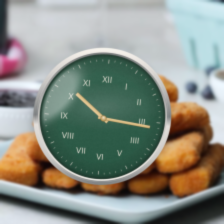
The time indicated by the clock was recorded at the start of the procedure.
10:16
